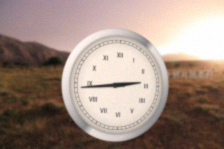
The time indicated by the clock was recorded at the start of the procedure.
2:44
